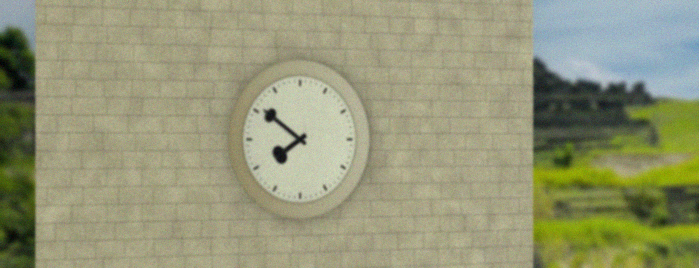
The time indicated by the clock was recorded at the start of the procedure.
7:51
